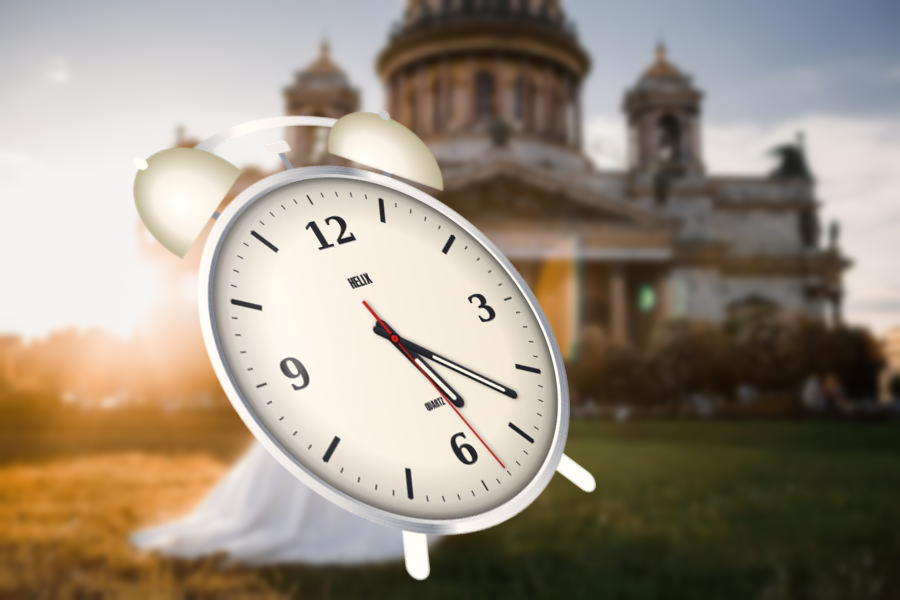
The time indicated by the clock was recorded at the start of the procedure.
5:22:28
